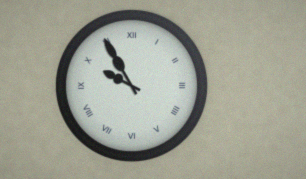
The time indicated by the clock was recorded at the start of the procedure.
9:55
